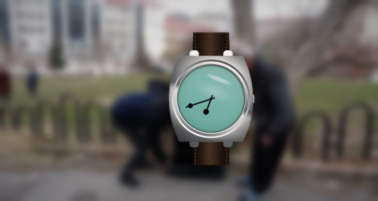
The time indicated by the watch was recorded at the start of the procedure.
6:42
